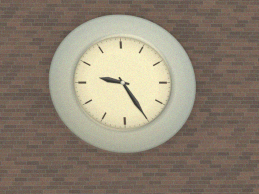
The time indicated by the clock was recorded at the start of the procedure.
9:25
